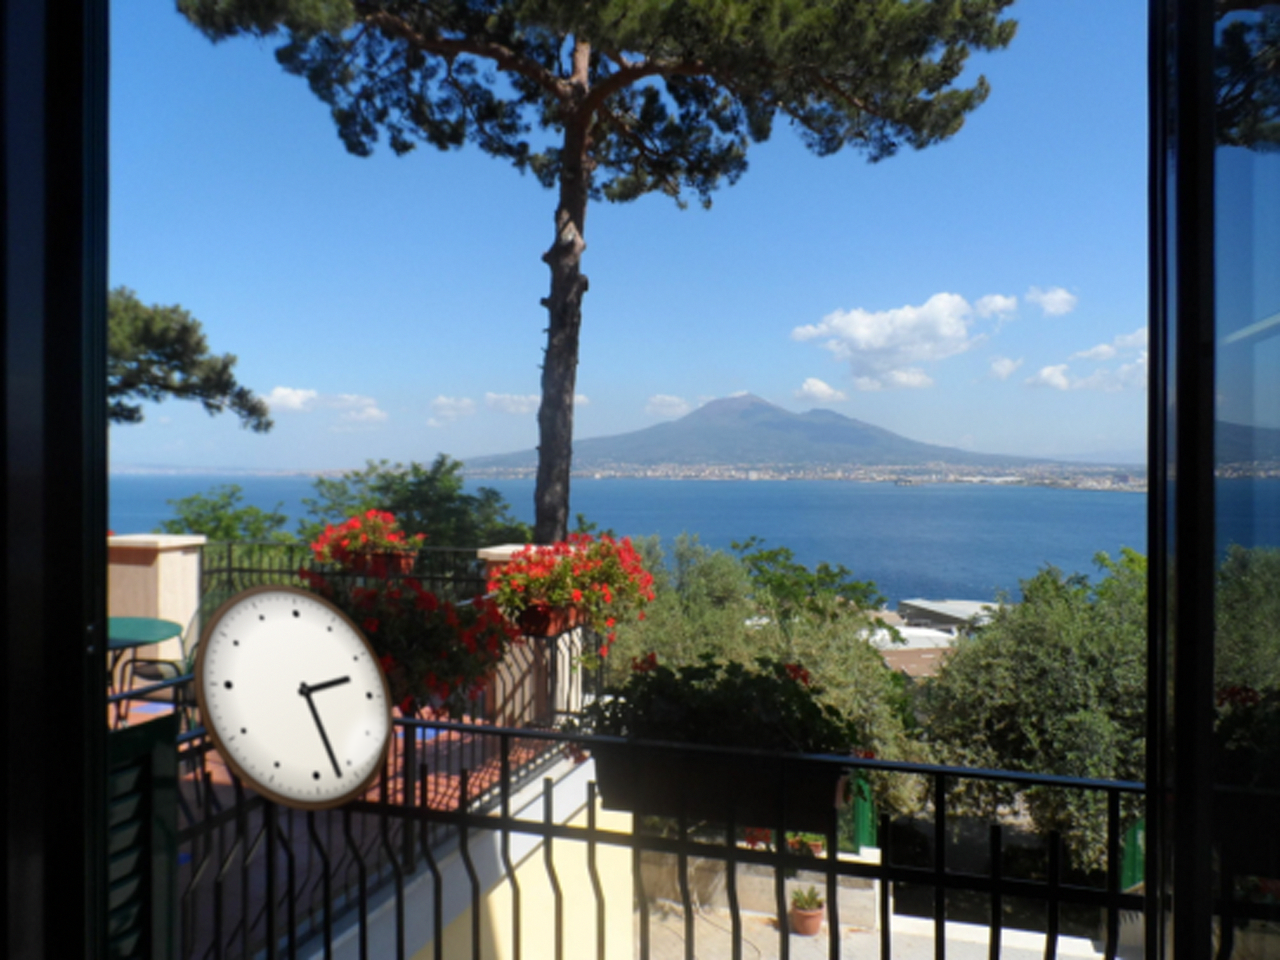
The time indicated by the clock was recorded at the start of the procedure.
2:27
